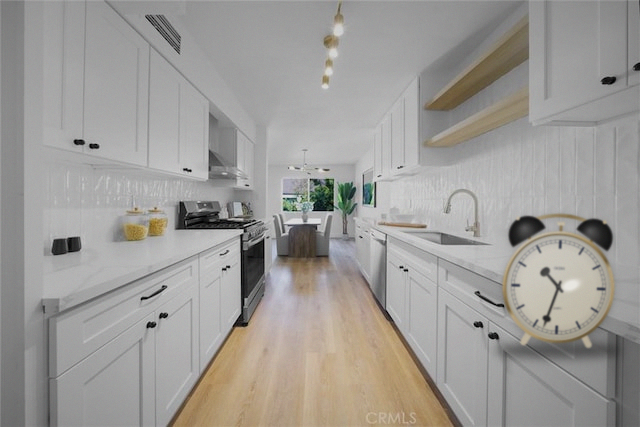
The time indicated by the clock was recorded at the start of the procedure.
10:33
